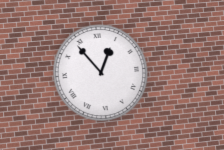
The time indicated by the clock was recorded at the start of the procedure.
12:54
